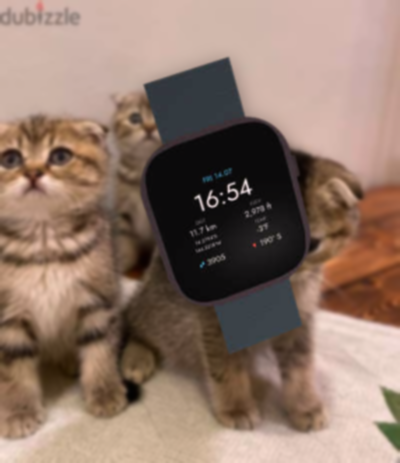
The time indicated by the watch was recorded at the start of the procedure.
16:54
